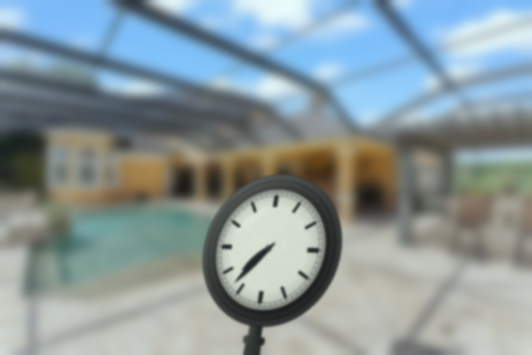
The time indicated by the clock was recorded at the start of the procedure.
7:37
